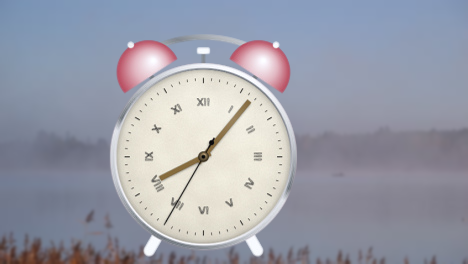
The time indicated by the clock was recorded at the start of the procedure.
8:06:35
